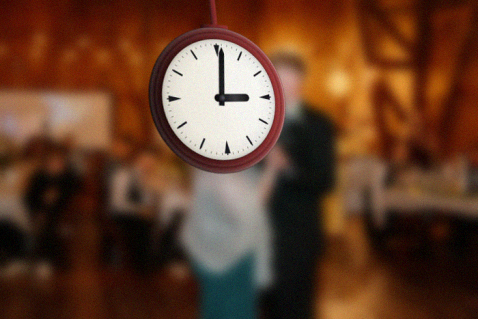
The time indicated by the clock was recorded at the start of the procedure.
3:01
